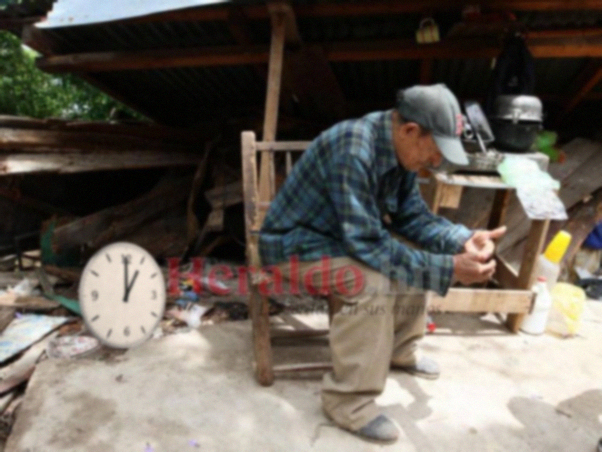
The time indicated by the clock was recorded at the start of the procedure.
1:00
